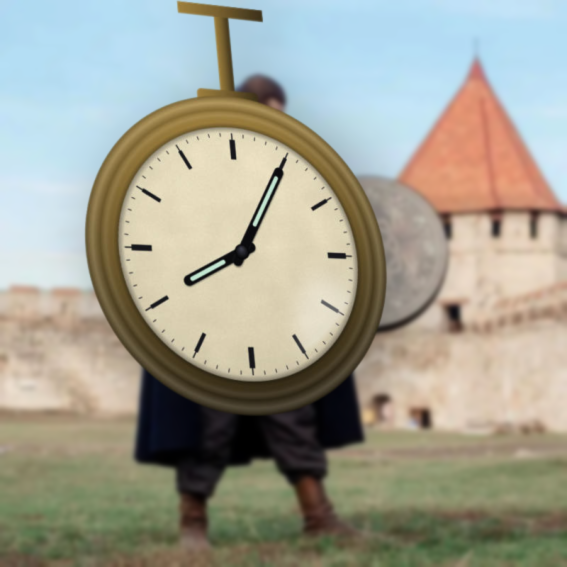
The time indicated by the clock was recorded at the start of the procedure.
8:05
